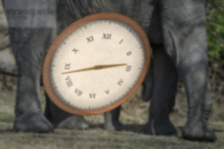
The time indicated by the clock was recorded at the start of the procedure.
2:43
